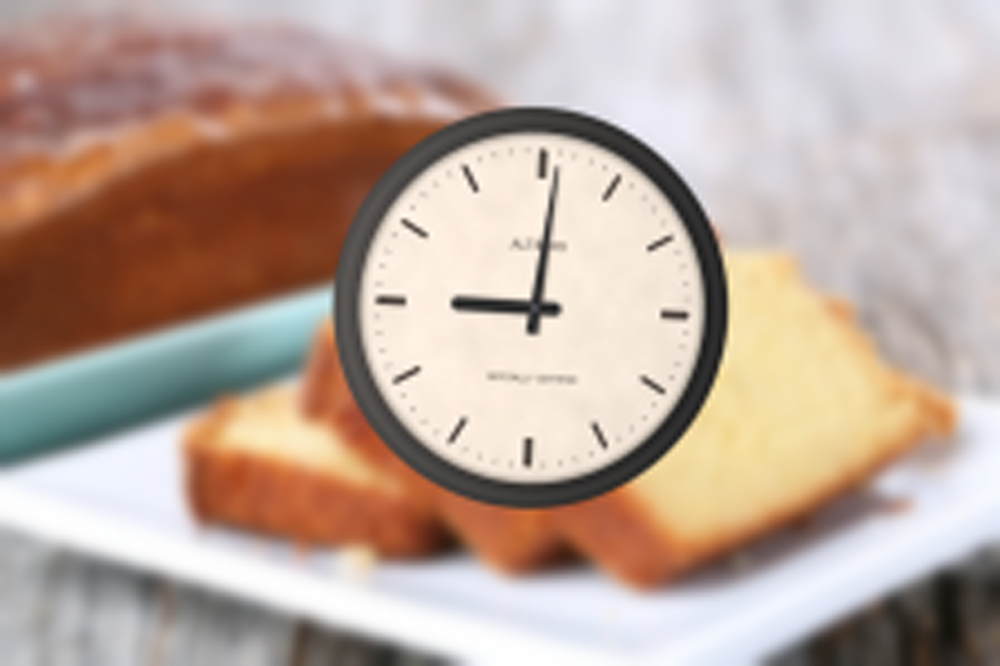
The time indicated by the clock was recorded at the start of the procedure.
9:01
